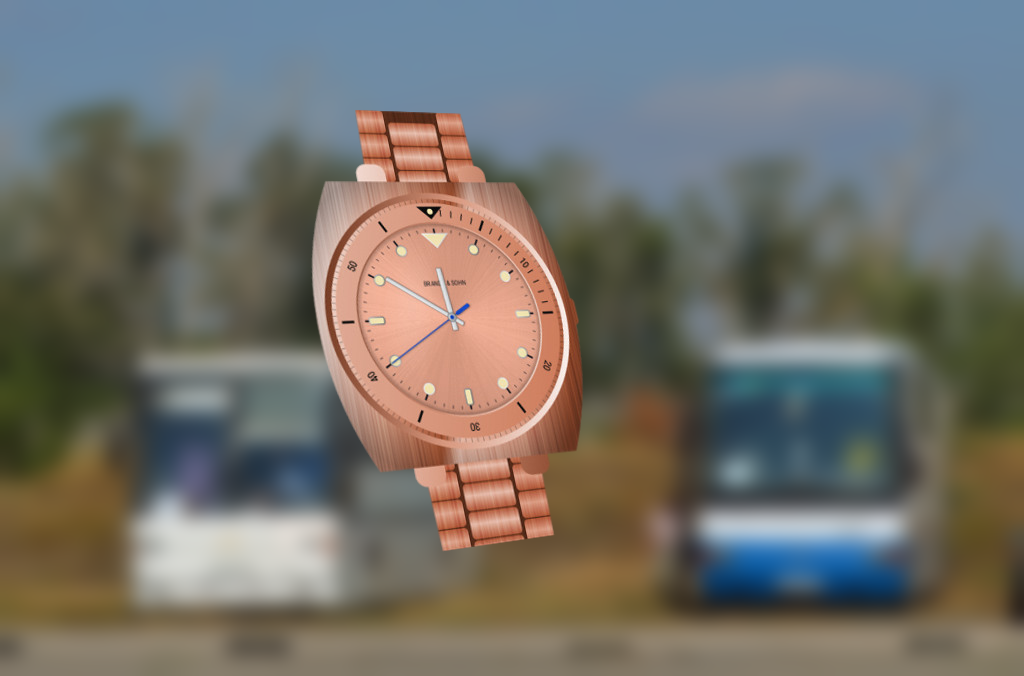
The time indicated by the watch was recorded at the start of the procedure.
11:50:40
